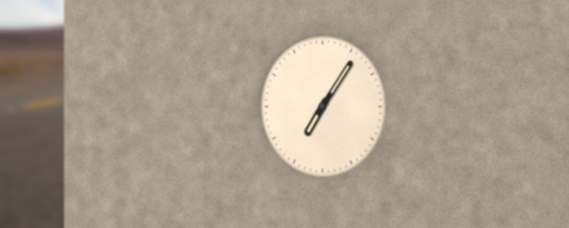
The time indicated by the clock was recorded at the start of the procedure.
7:06
